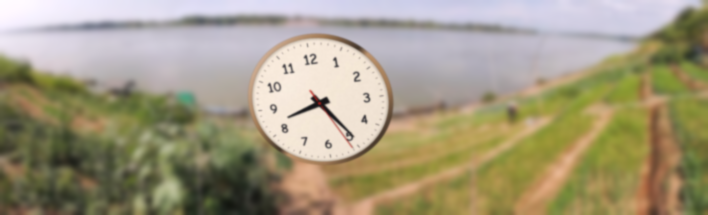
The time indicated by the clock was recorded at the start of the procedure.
8:24:26
